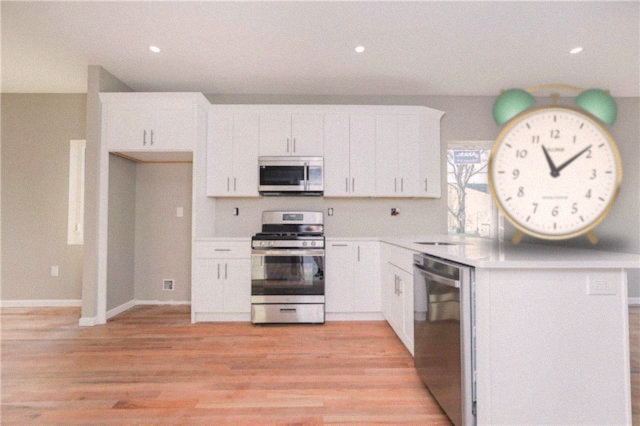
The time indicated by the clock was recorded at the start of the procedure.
11:09
